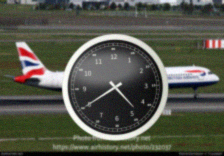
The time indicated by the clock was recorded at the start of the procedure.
4:40
